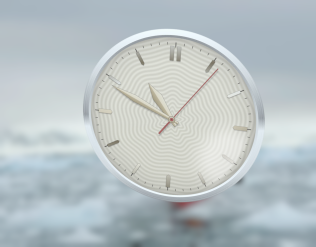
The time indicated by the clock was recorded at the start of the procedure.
10:49:06
